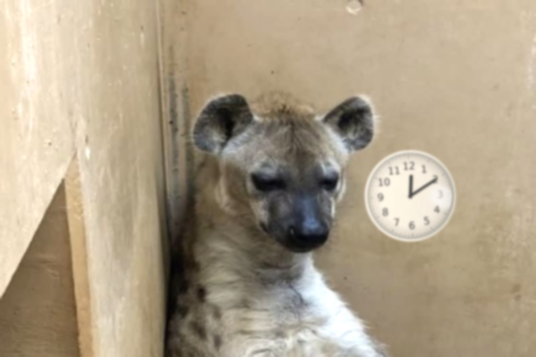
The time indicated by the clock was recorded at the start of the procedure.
12:10
